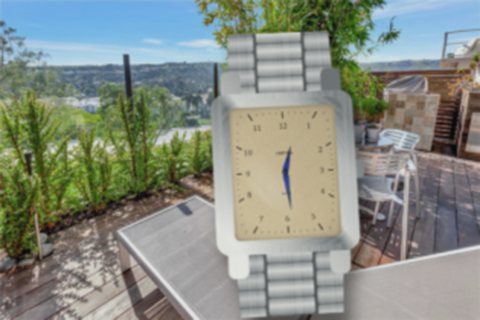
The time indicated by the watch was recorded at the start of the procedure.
12:29
